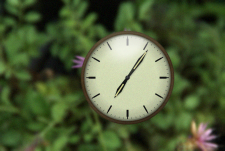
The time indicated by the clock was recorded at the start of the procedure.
7:06
